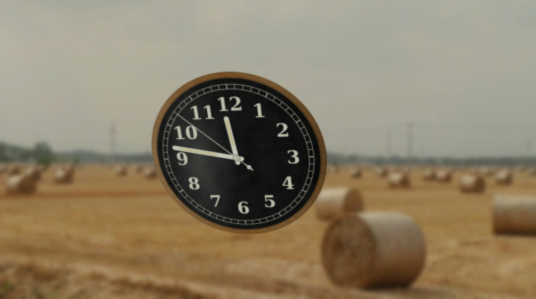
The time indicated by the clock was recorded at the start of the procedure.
11:46:52
